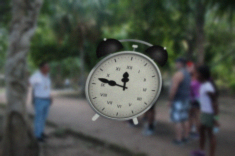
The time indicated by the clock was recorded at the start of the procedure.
11:47
